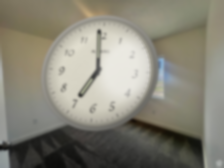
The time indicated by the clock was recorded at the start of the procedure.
6:59
